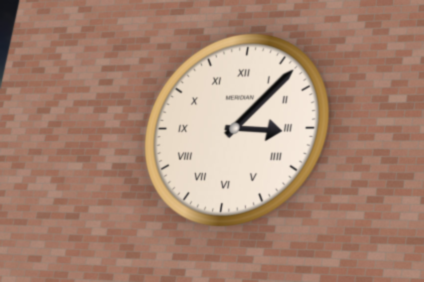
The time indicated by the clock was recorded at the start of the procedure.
3:07
